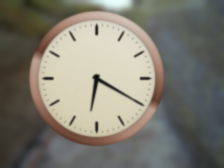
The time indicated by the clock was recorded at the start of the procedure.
6:20
